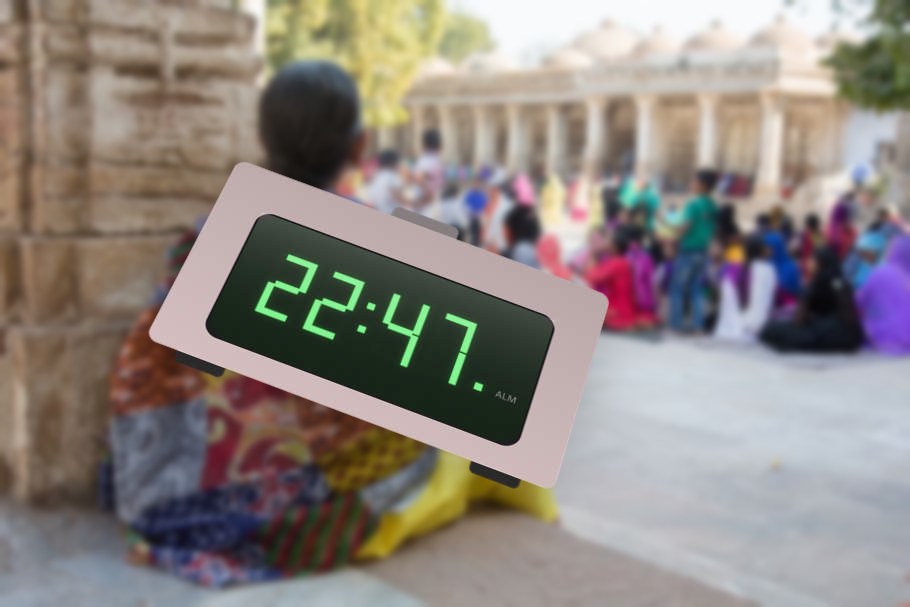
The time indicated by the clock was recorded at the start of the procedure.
22:47
